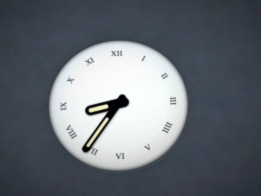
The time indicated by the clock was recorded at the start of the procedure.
8:36
